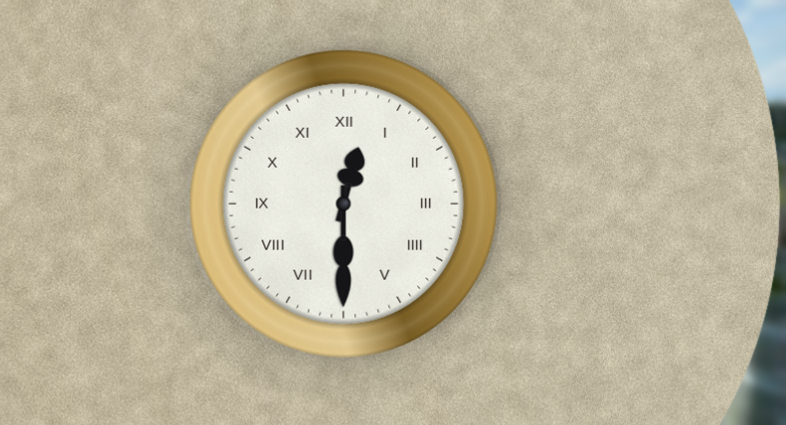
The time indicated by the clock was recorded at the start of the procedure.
12:30
